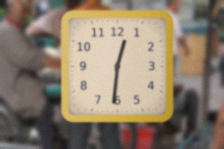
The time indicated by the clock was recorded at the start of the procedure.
12:31
